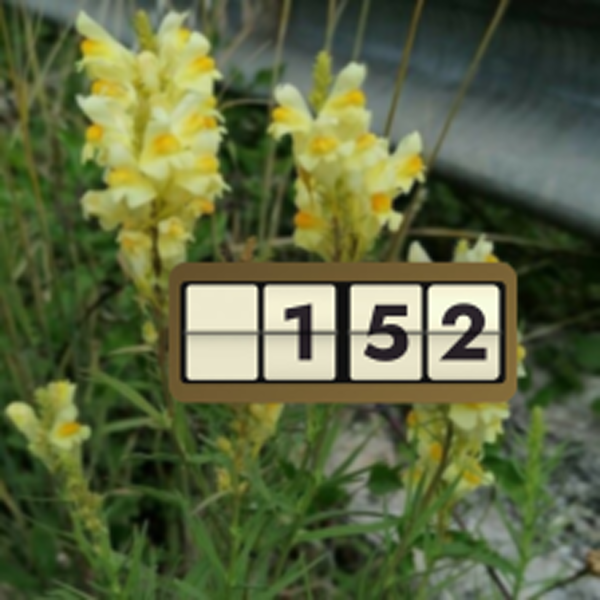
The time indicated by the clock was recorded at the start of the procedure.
1:52
